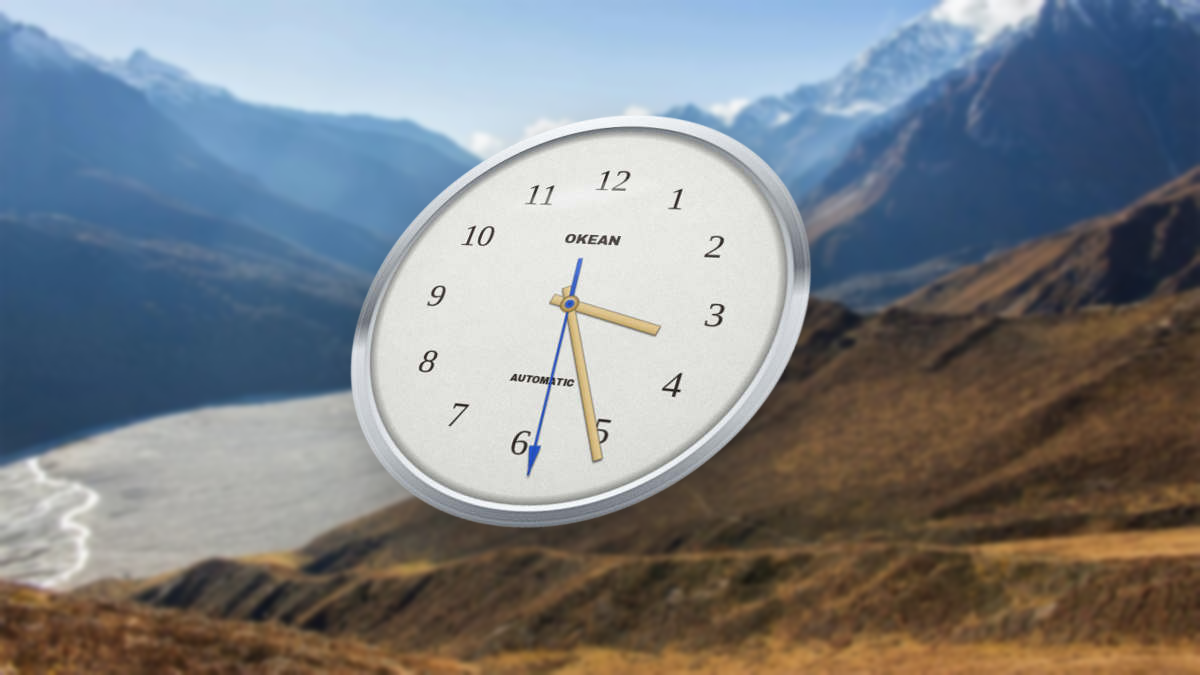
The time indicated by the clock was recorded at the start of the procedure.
3:25:29
